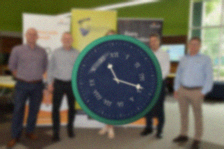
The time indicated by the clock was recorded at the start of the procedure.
11:19
